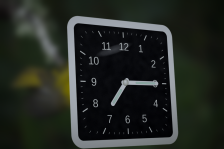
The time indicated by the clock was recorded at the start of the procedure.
7:15
